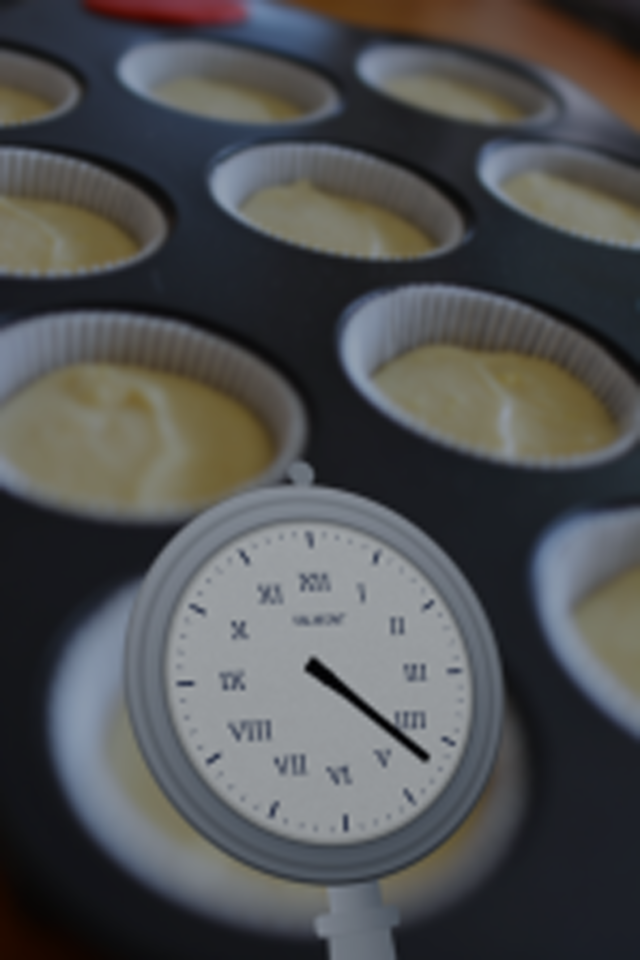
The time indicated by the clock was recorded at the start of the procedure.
4:22
